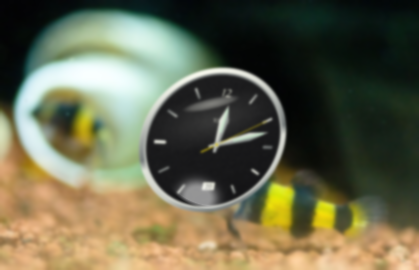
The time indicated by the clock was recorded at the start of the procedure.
12:12:10
